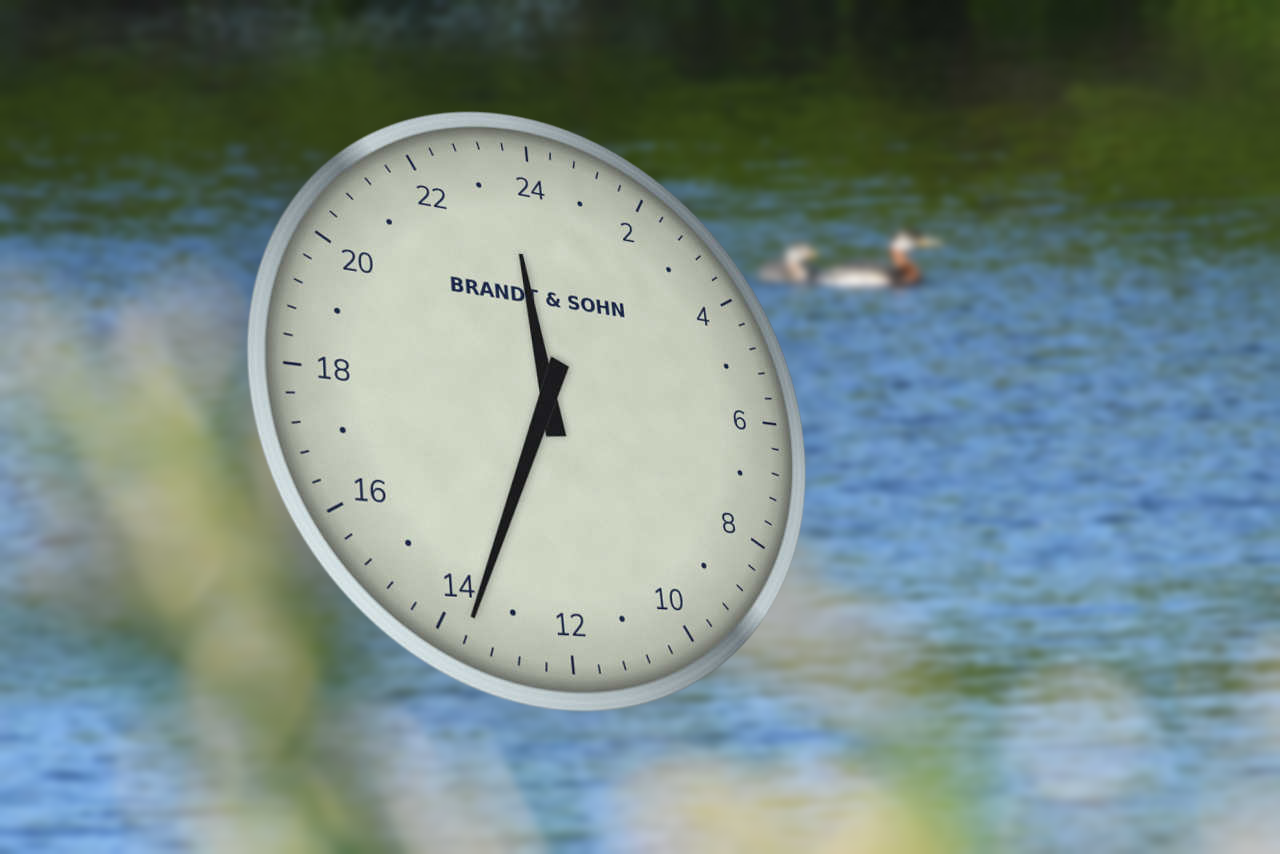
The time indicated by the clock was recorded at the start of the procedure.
23:34
